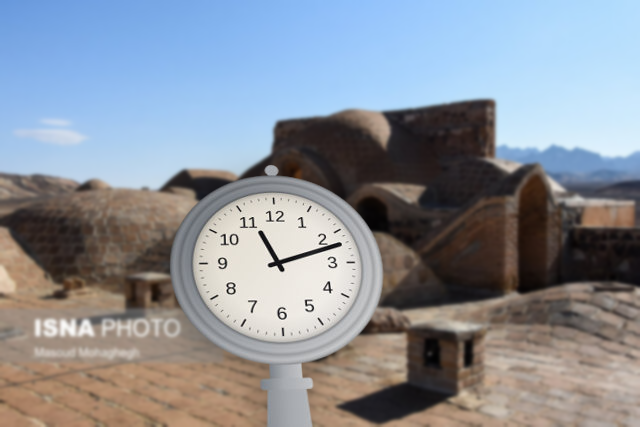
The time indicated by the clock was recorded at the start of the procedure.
11:12
